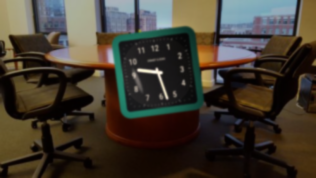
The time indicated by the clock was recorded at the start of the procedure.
9:28
